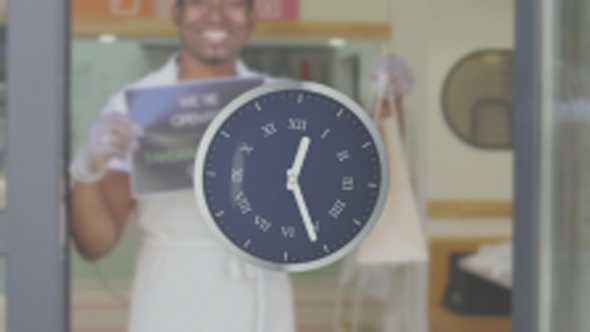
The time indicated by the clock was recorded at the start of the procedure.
12:26
